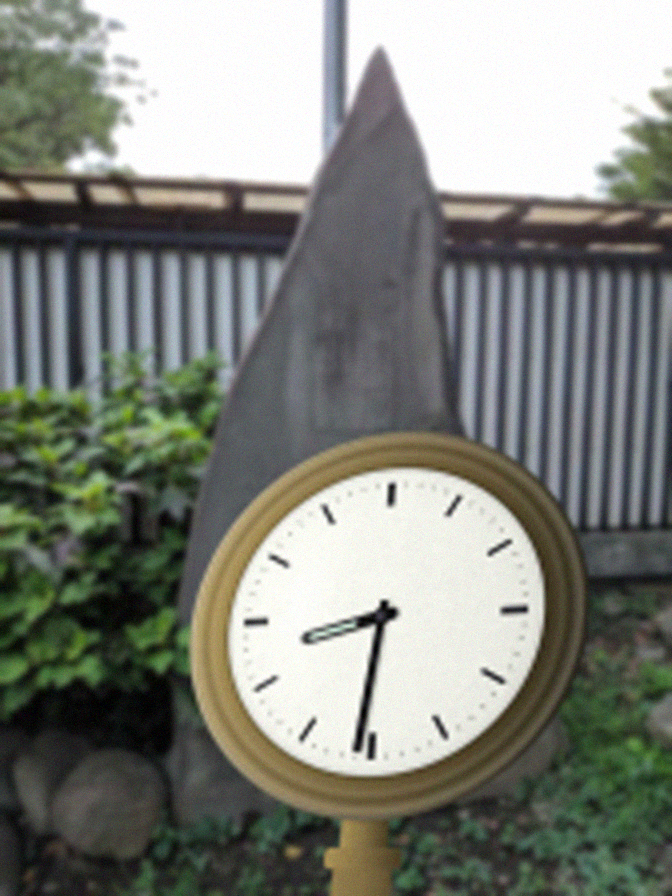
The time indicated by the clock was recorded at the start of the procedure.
8:31
